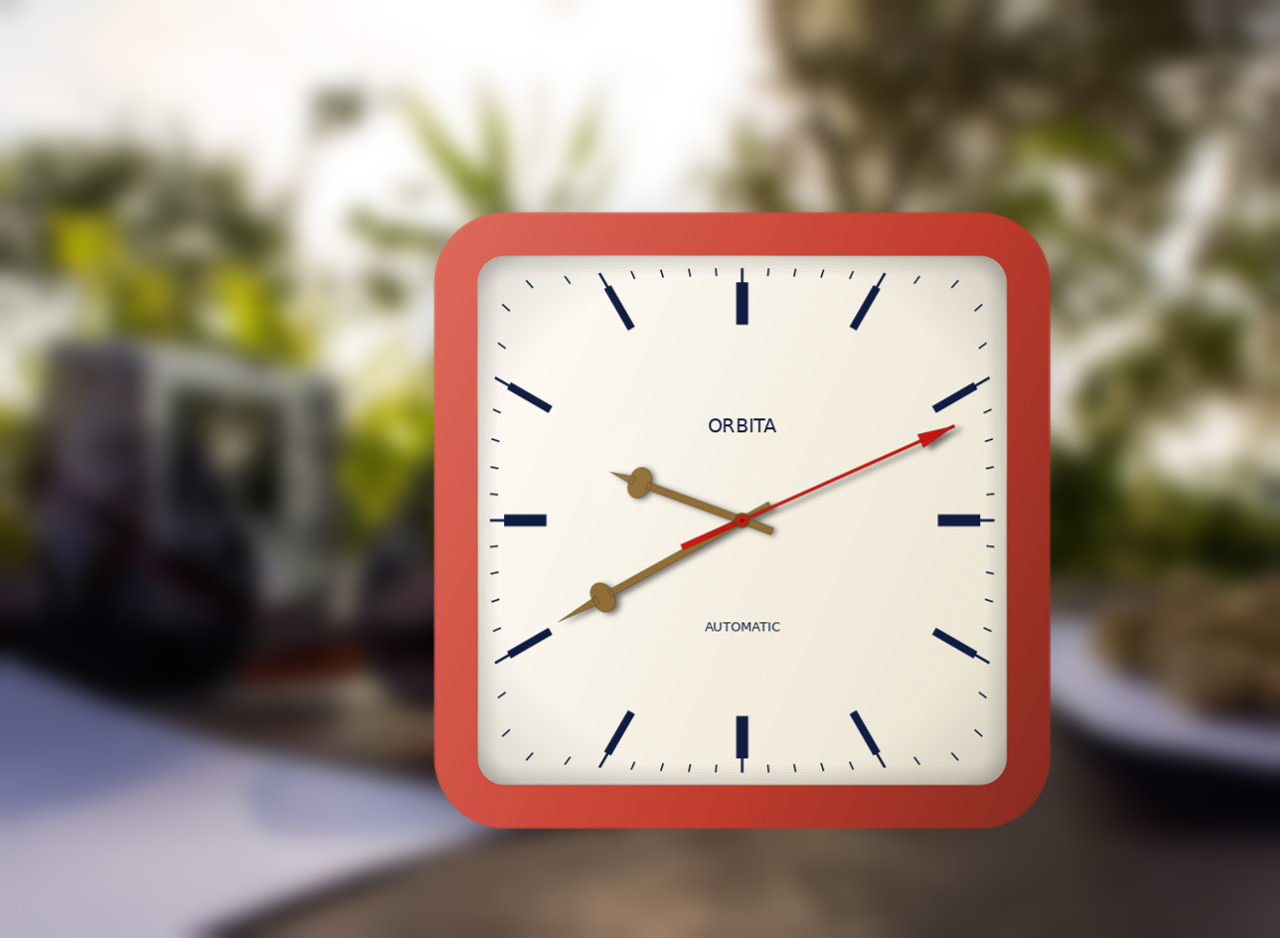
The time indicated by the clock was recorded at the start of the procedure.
9:40:11
